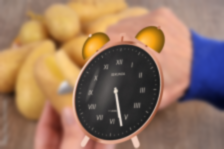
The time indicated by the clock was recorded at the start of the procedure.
5:27
